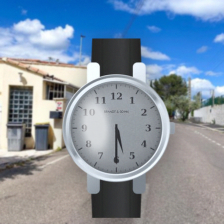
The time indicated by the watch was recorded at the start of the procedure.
5:30
